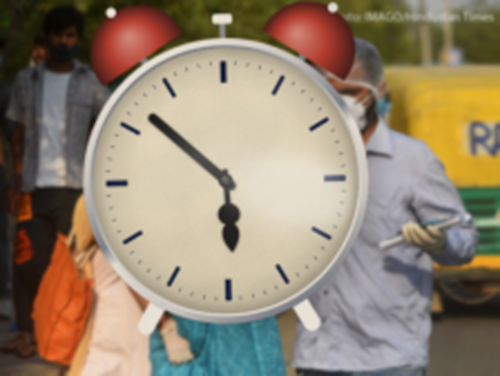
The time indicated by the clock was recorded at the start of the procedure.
5:52
